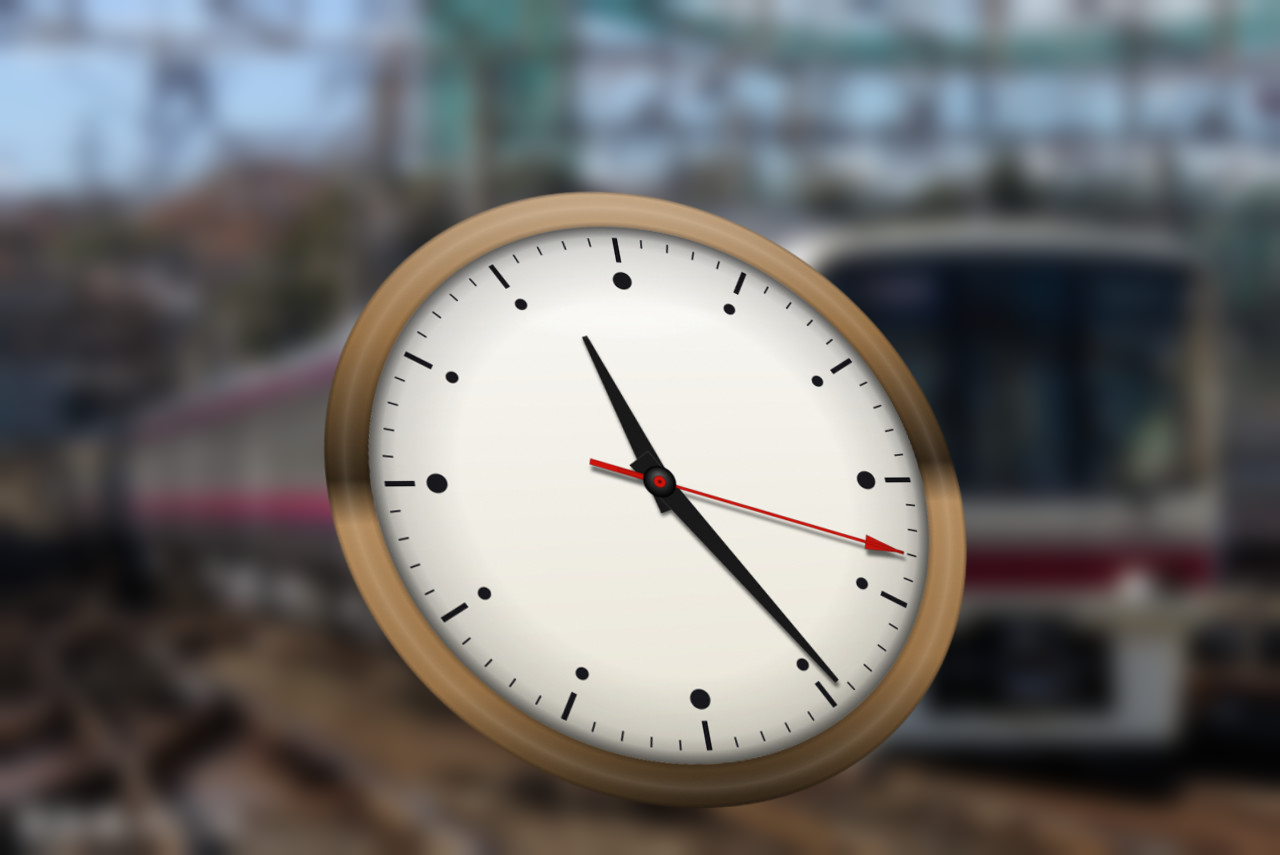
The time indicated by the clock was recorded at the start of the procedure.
11:24:18
